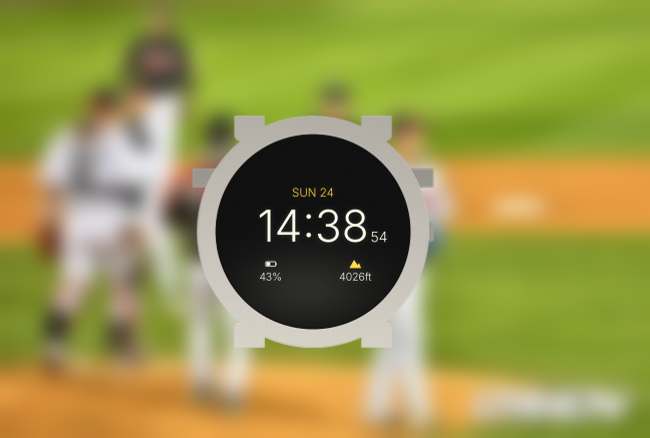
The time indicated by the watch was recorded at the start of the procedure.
14:38:54
